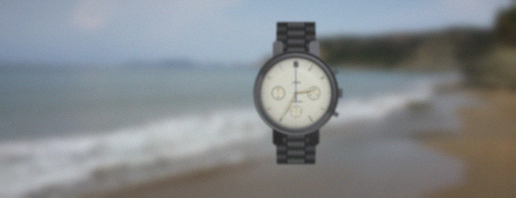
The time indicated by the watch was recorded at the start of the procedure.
2:35
